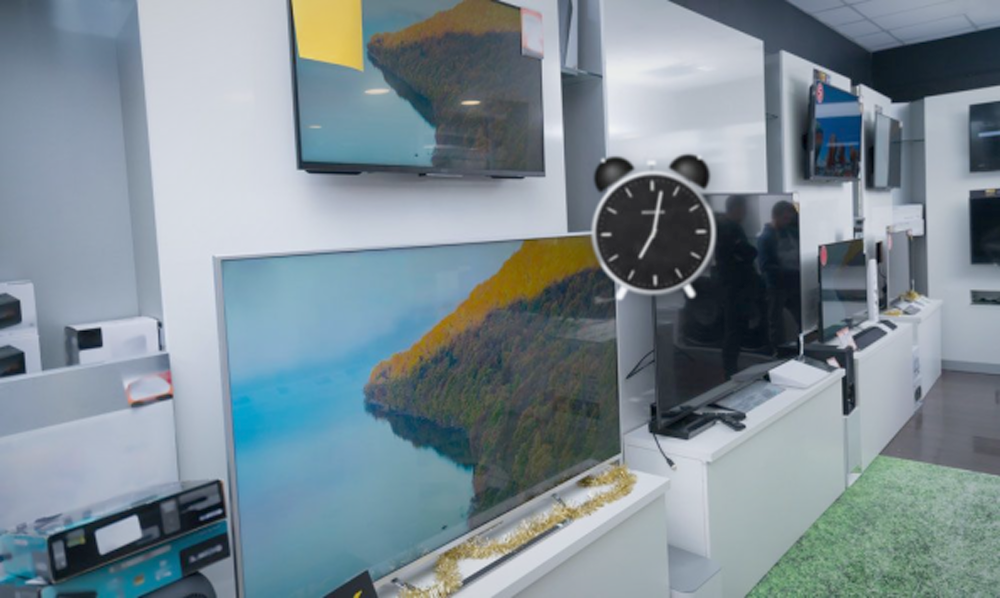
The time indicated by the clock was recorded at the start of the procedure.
7:02
